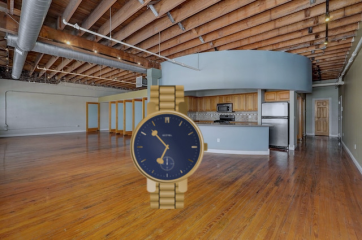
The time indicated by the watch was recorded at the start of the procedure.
6:53
